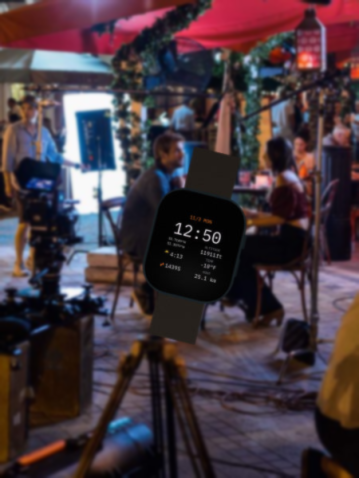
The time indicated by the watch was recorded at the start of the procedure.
12:50
